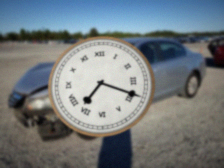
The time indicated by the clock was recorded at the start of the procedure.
7:19
